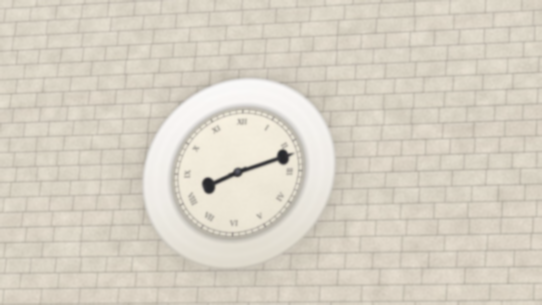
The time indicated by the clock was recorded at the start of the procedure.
8:12
